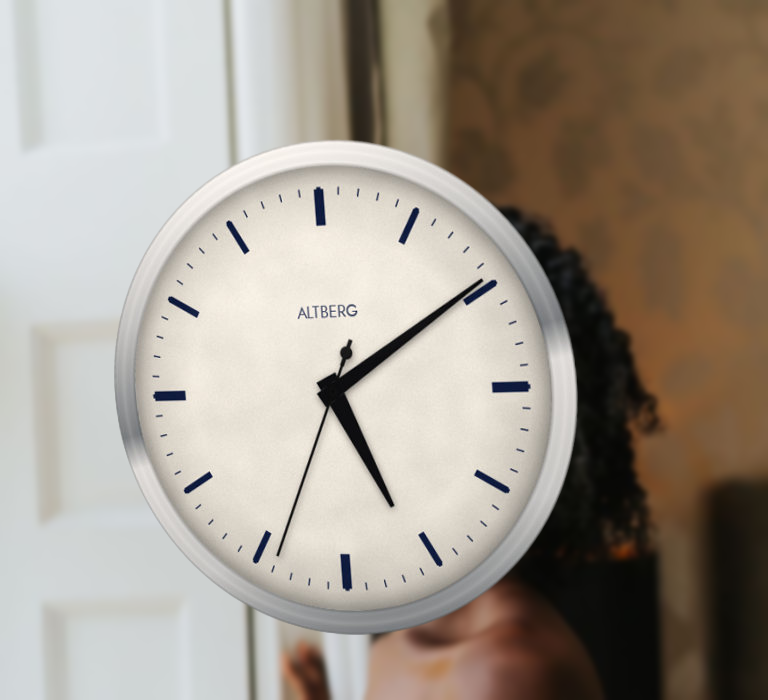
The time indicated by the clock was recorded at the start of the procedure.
5:09:34
